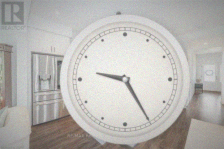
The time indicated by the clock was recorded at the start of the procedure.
9:25
